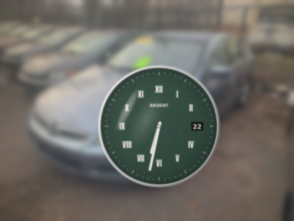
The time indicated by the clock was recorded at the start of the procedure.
6:32
